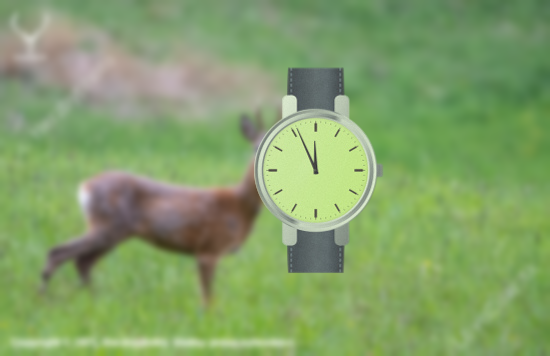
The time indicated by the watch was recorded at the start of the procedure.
11:56
